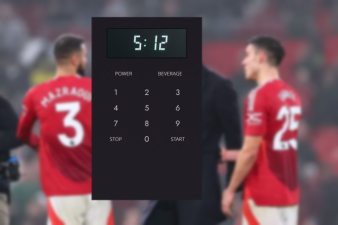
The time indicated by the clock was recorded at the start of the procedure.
5:12
